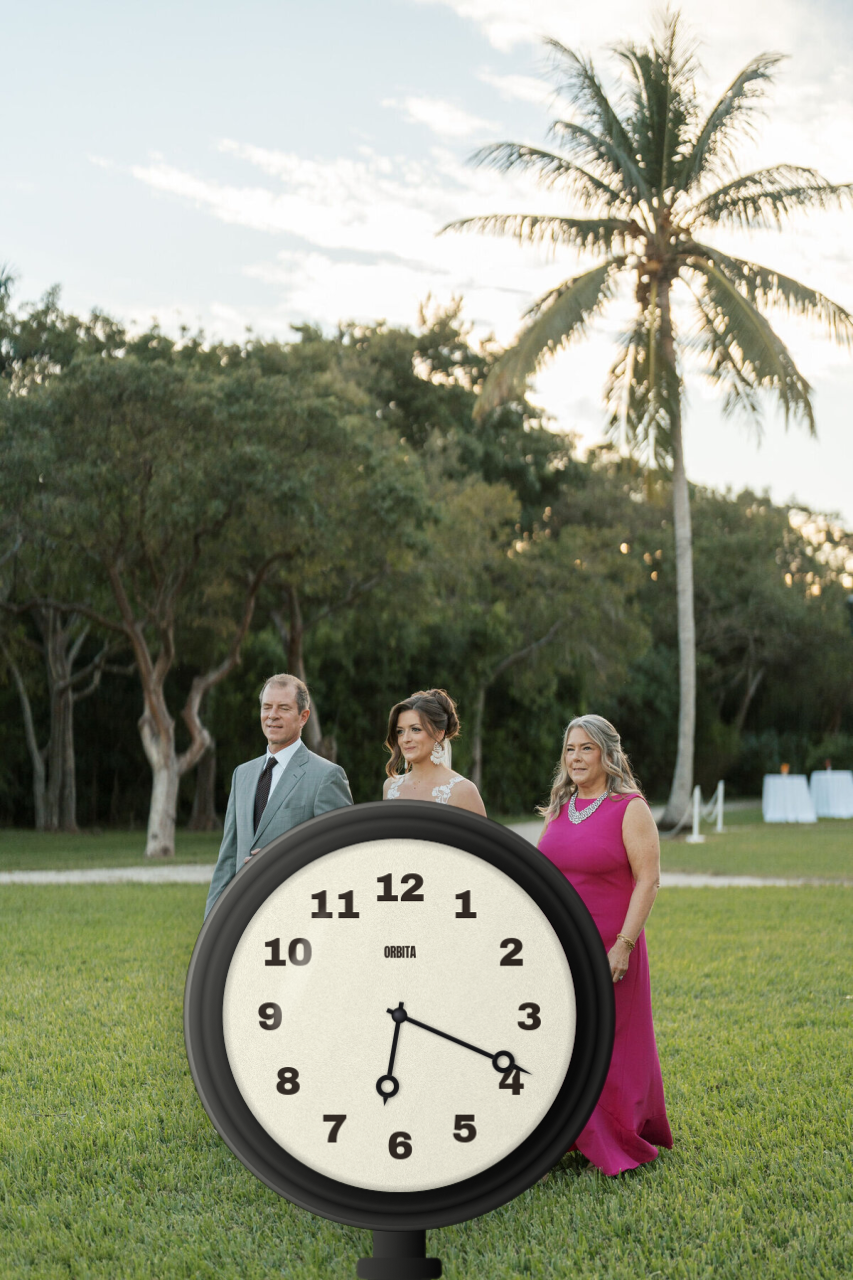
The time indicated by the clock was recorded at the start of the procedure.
6:19
